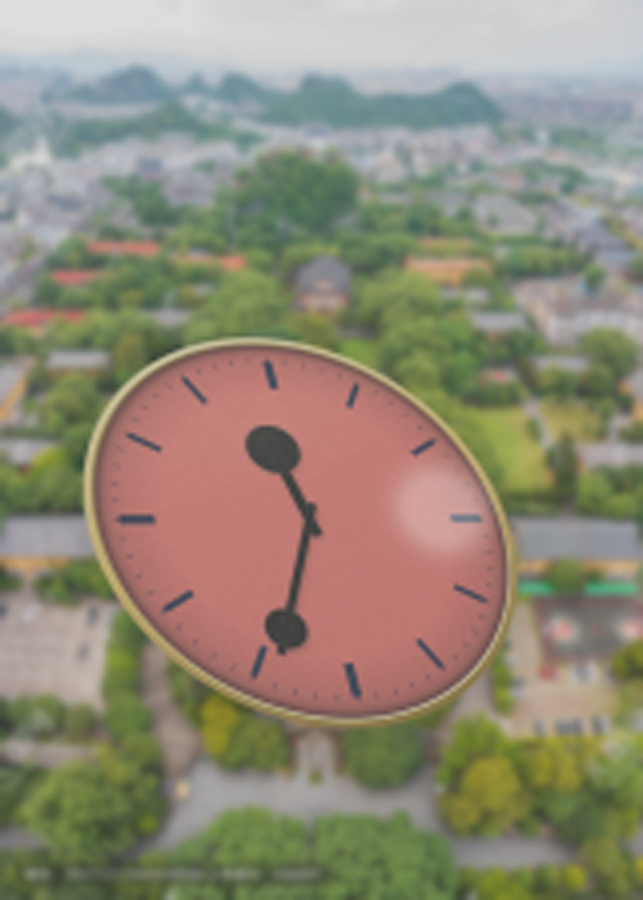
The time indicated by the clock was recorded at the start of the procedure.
11:34
